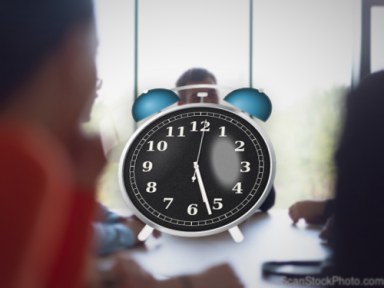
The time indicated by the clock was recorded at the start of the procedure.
5:27:01
